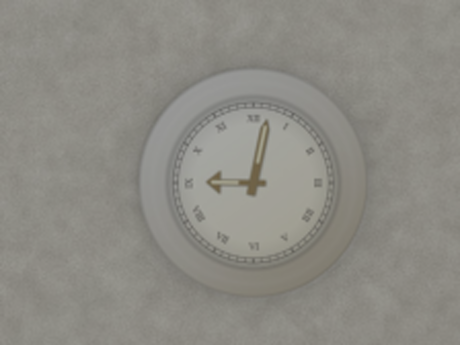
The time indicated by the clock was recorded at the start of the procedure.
9:02
